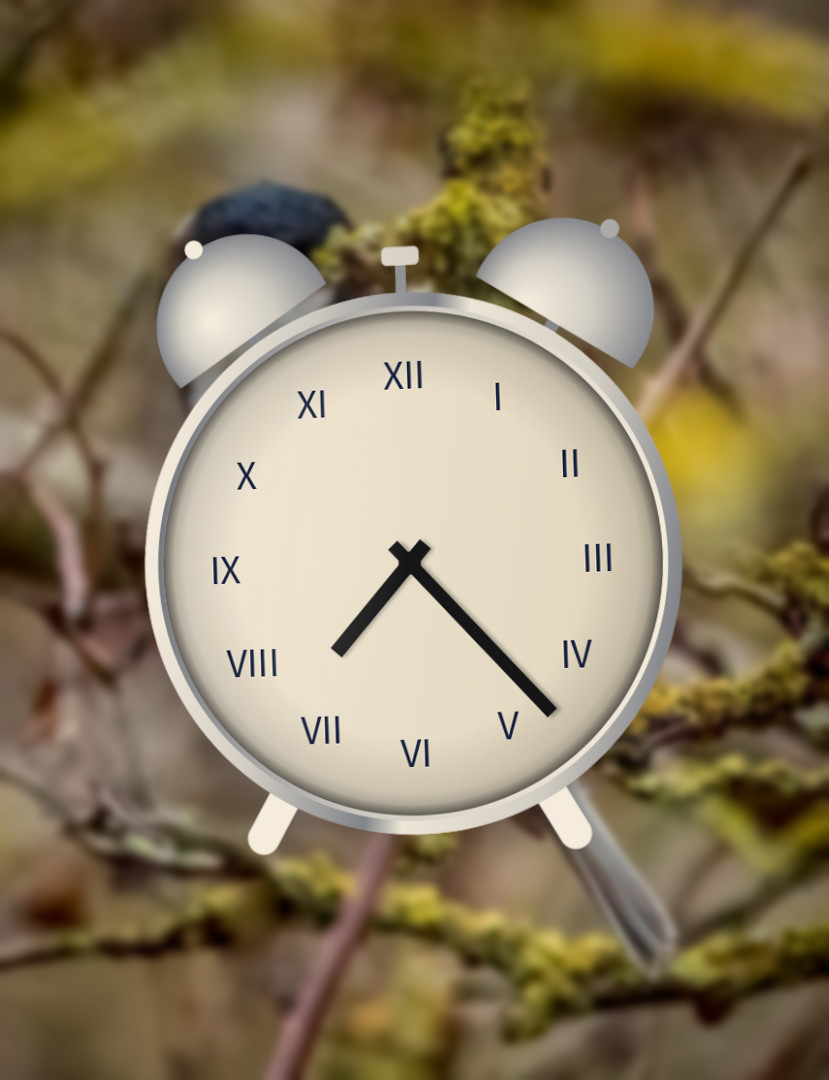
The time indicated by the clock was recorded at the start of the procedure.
7:23
